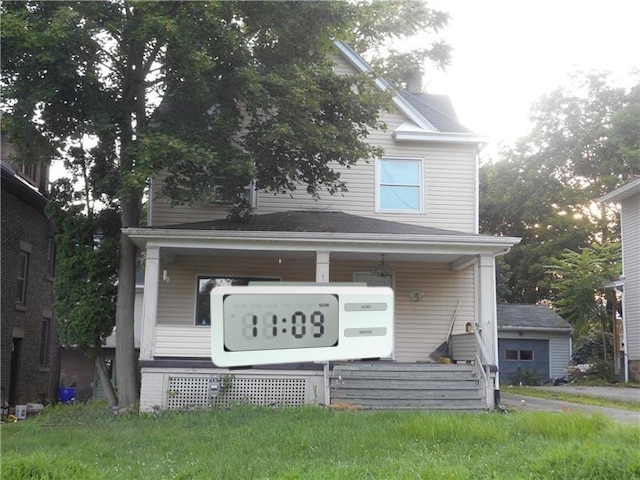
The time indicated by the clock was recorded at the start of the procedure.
11:09
